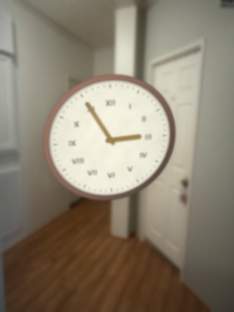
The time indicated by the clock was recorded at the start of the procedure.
2:55
